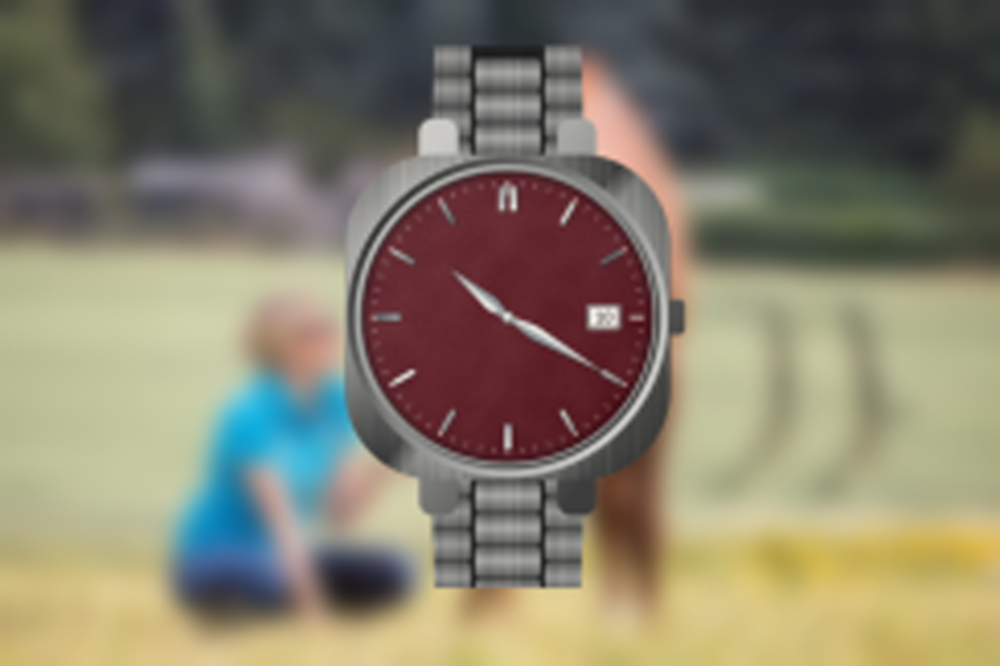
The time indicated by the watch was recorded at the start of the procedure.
10:20
